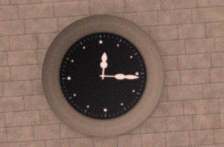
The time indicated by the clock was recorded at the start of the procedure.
12:16
